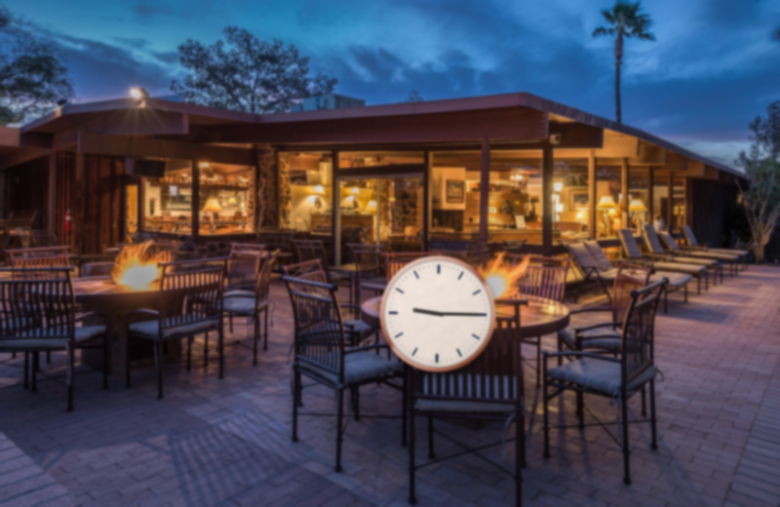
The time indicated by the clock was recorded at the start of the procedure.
9:15
